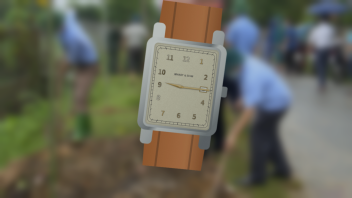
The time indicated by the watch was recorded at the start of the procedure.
9:15
